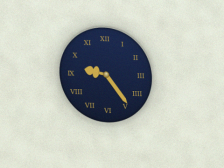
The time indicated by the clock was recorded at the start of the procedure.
9:24
